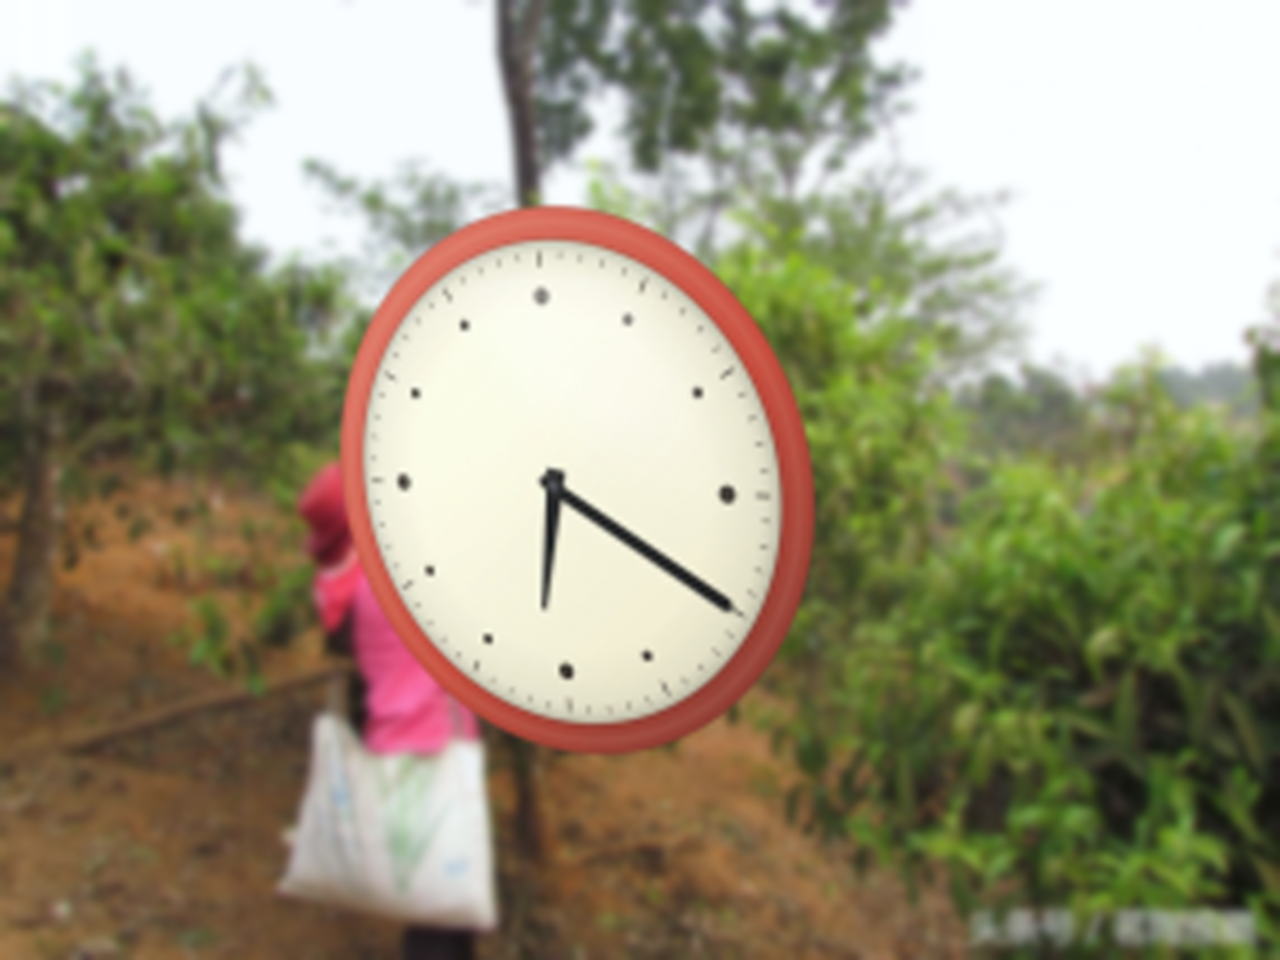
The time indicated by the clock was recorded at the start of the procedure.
6:20
